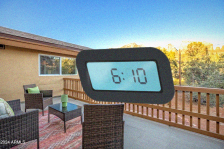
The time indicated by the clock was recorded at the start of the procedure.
6:10
